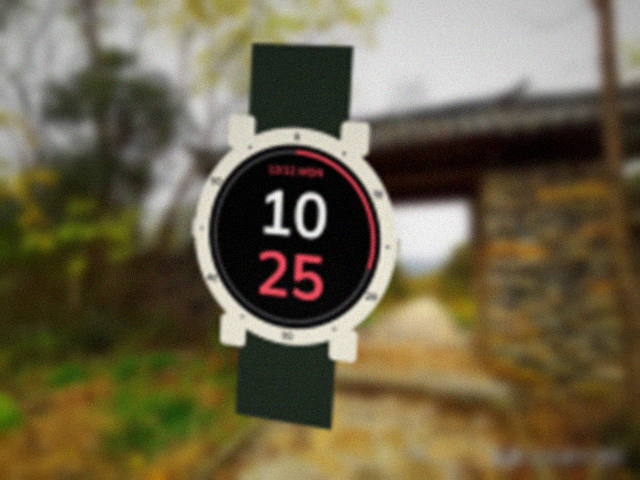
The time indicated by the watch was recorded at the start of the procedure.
10:25
